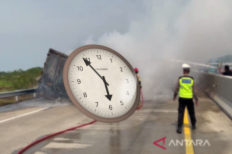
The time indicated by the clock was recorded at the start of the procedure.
5:54
